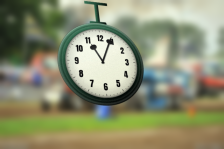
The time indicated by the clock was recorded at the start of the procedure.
11:04
